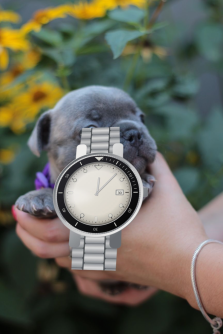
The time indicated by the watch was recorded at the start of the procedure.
12:07
